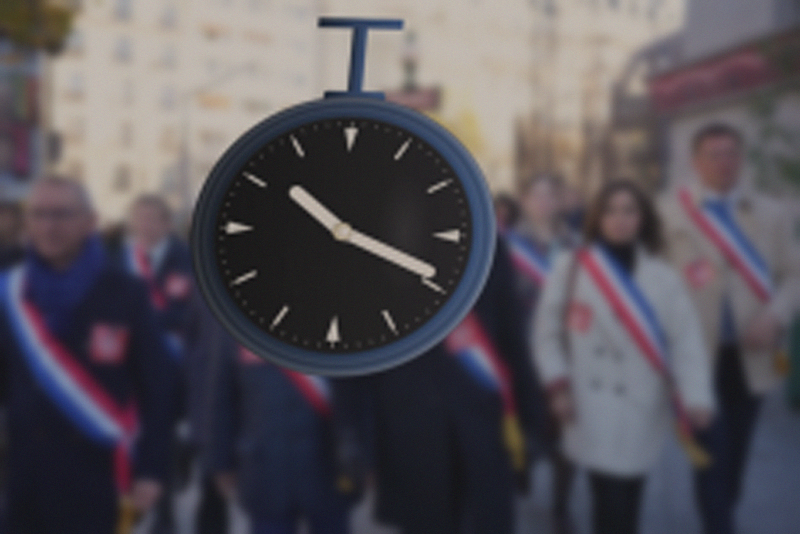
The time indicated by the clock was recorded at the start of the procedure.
10:19
